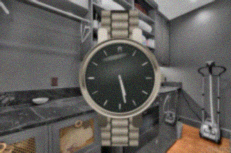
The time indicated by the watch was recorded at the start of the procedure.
5:28
